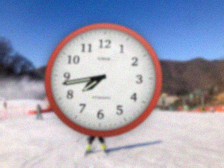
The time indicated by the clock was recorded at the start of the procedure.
7:43
